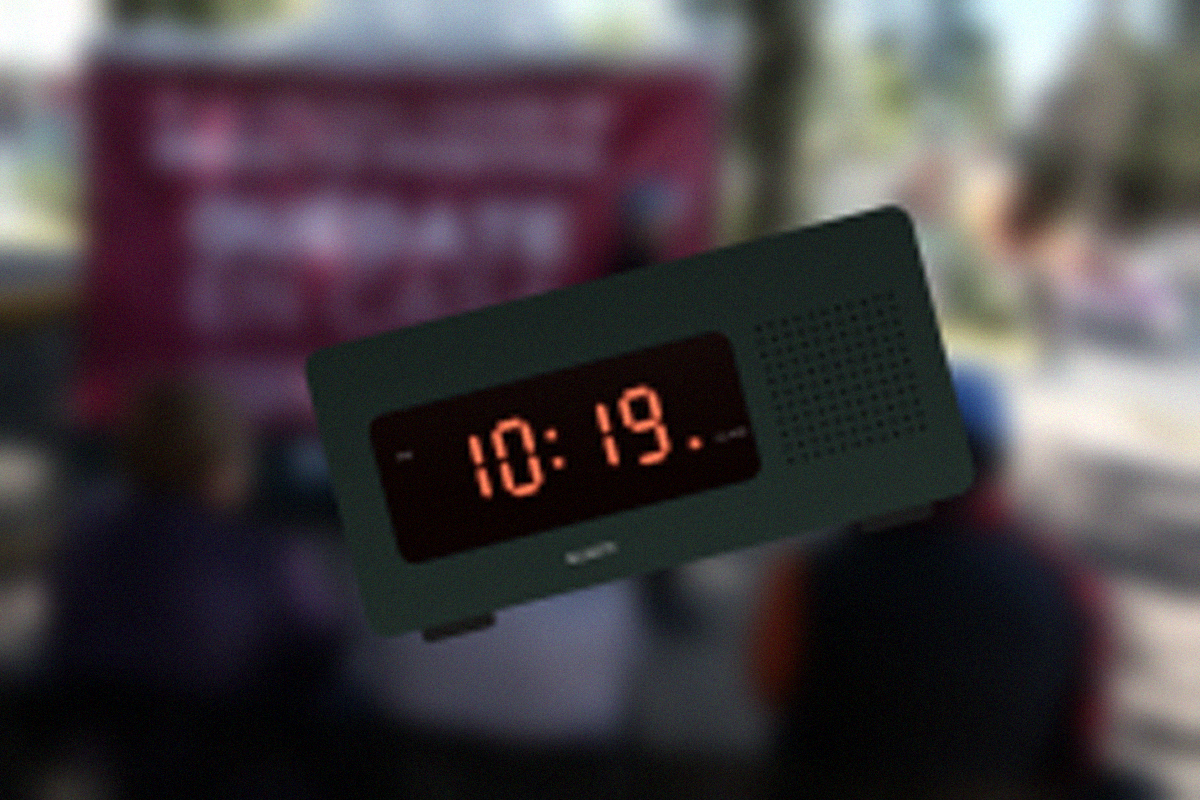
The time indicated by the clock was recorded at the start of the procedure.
10:19
